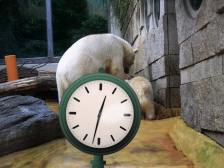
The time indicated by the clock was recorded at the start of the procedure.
12:32
